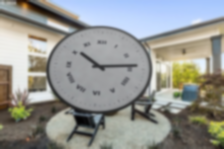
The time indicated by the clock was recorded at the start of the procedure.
10:14
